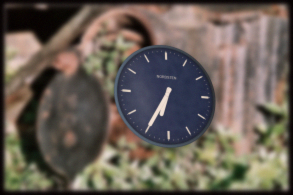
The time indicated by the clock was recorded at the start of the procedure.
6:35
